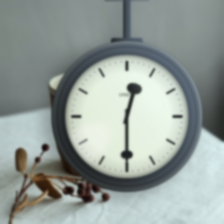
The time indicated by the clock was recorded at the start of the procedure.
12:30
